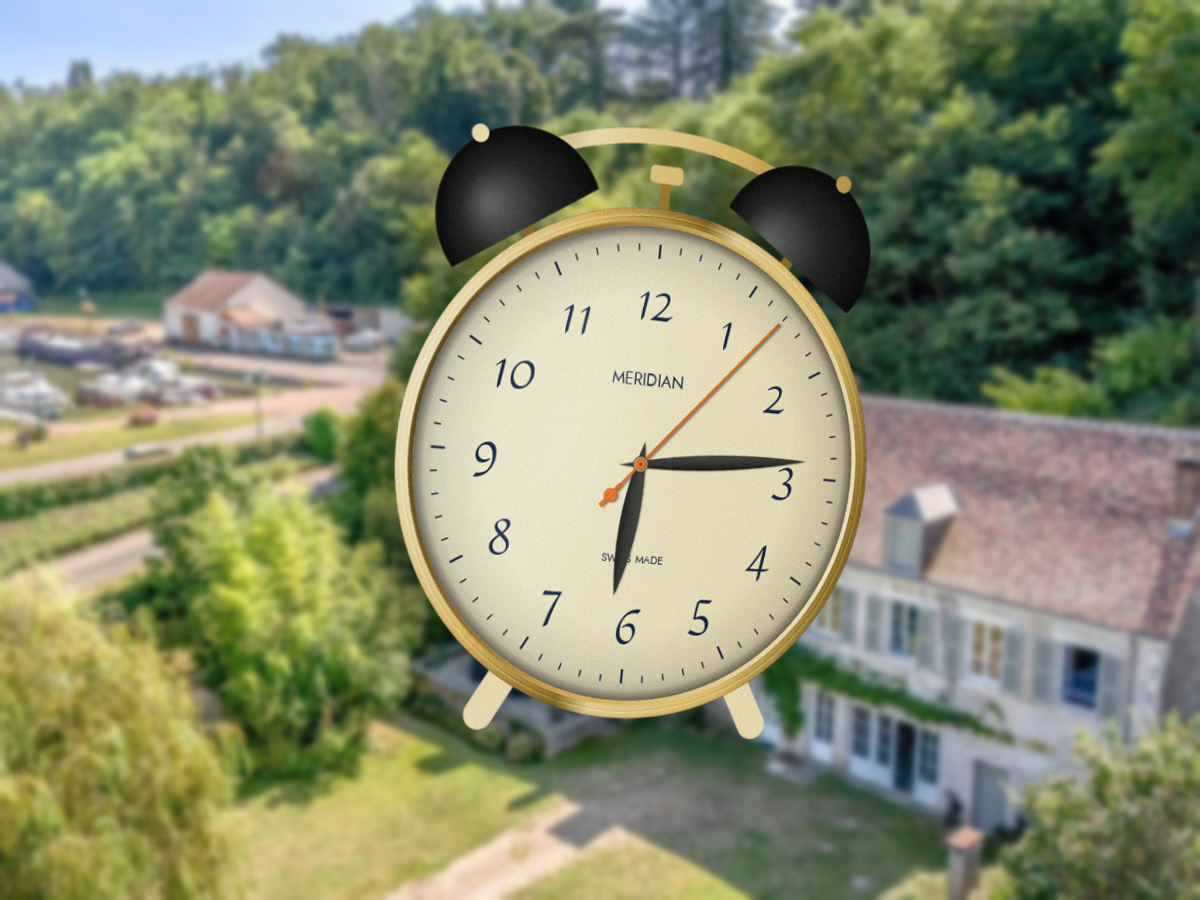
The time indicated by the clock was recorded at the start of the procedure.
6:14:07
